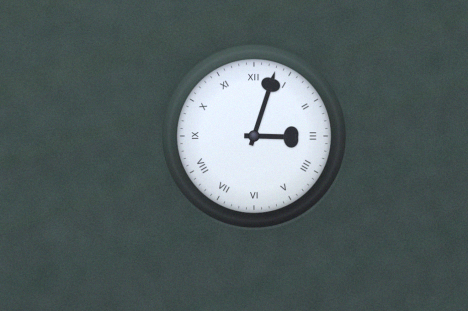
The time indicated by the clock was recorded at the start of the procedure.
3:03
